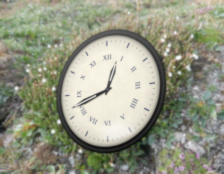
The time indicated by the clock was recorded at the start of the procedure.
12:42
